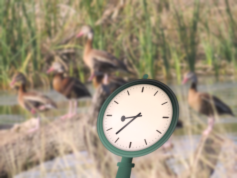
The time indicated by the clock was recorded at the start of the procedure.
8:37
